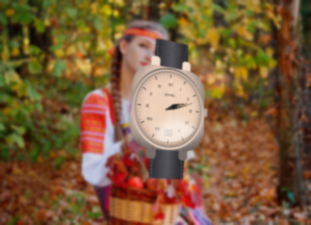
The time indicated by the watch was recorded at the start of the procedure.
2:12
